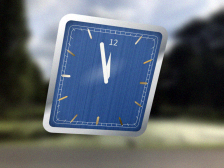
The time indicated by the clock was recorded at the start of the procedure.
11:57
